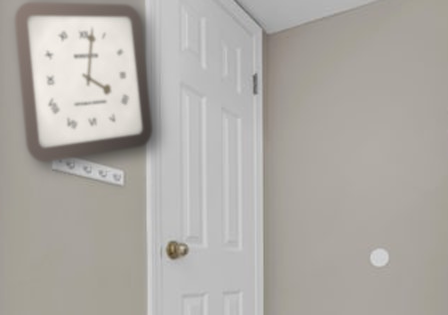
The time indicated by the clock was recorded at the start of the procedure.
4:02
